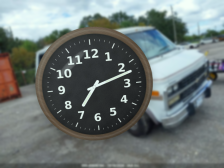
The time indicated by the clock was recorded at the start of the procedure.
7:12
